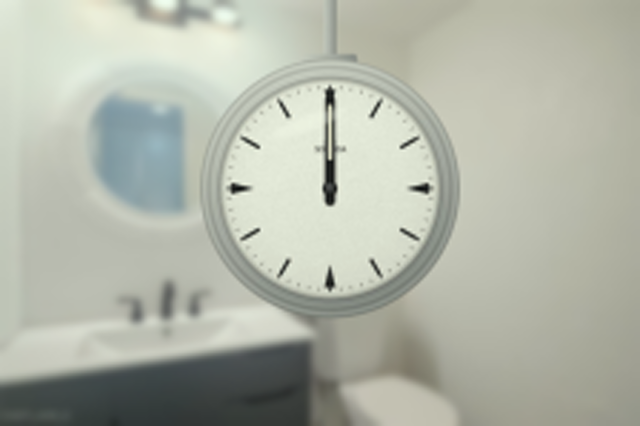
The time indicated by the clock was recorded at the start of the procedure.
12:00
